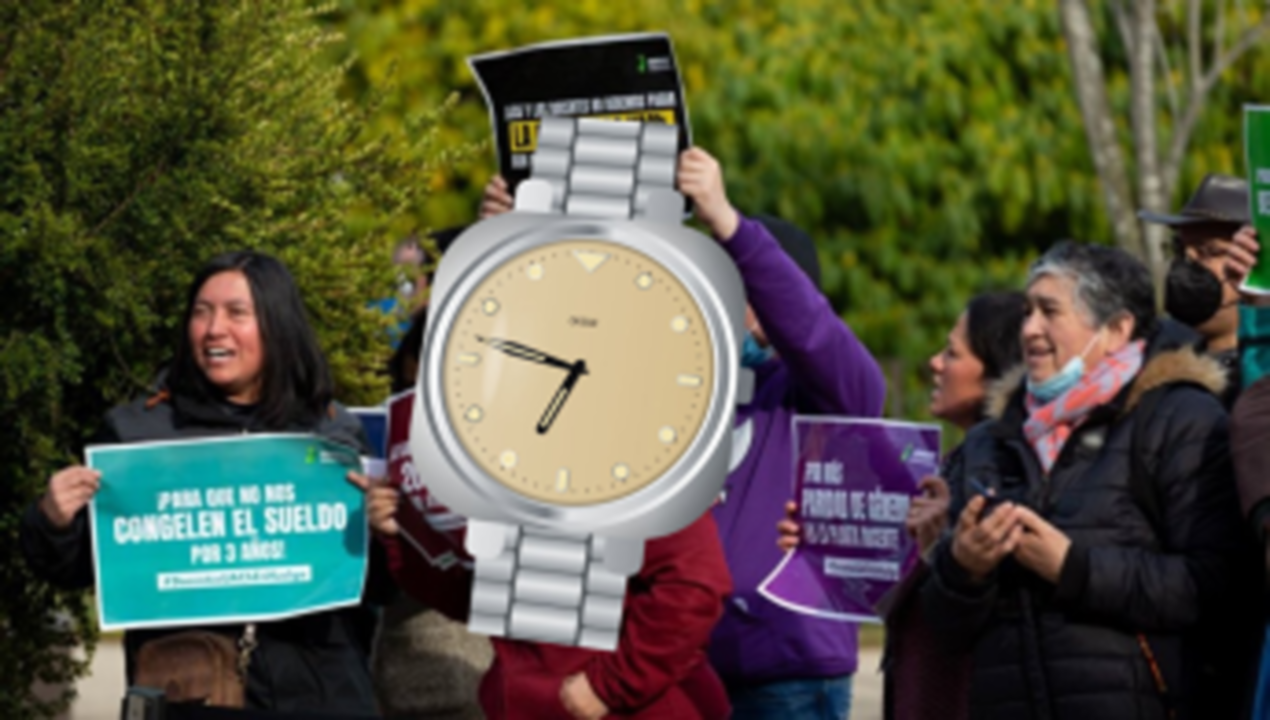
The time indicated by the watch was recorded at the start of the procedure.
6:47
